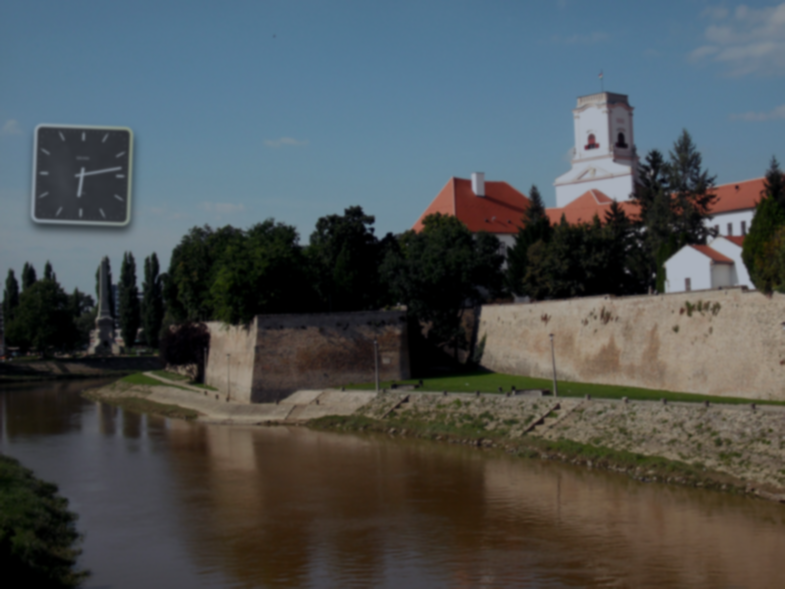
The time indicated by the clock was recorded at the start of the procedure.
6:13
